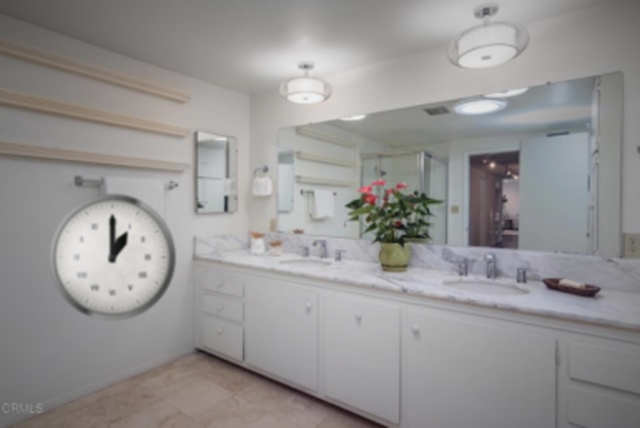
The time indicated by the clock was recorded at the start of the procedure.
1:00
